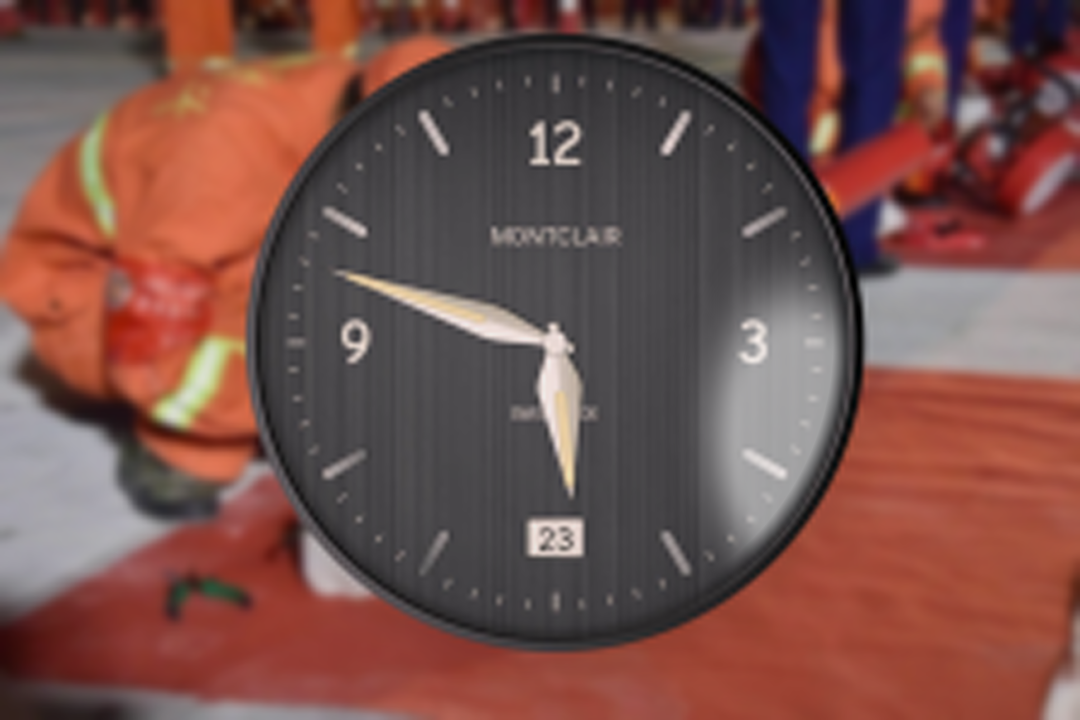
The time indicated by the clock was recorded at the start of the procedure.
5:48
